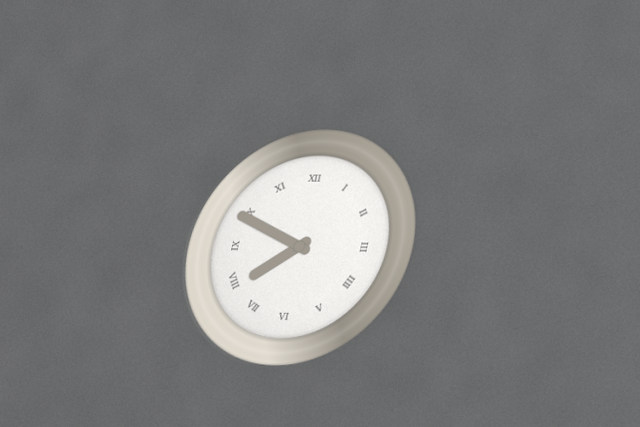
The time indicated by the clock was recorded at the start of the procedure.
7:49
